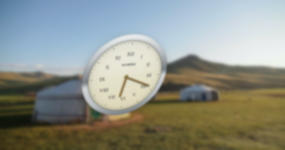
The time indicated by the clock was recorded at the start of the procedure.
6:19
